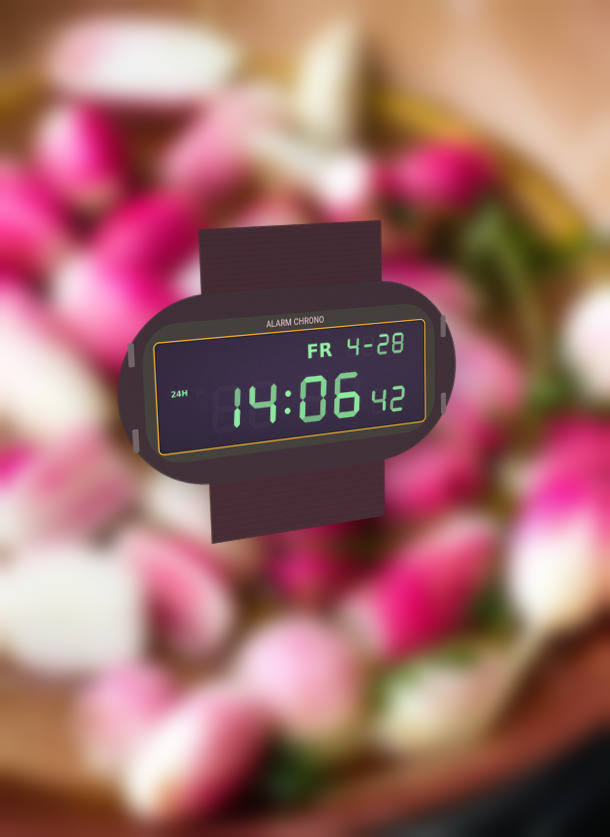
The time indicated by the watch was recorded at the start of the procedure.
14:06:42
